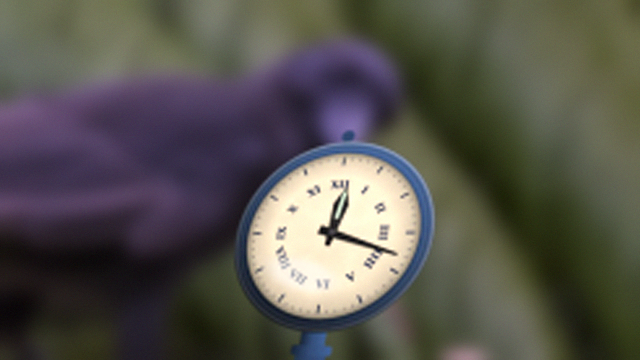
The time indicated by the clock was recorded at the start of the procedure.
12:18
